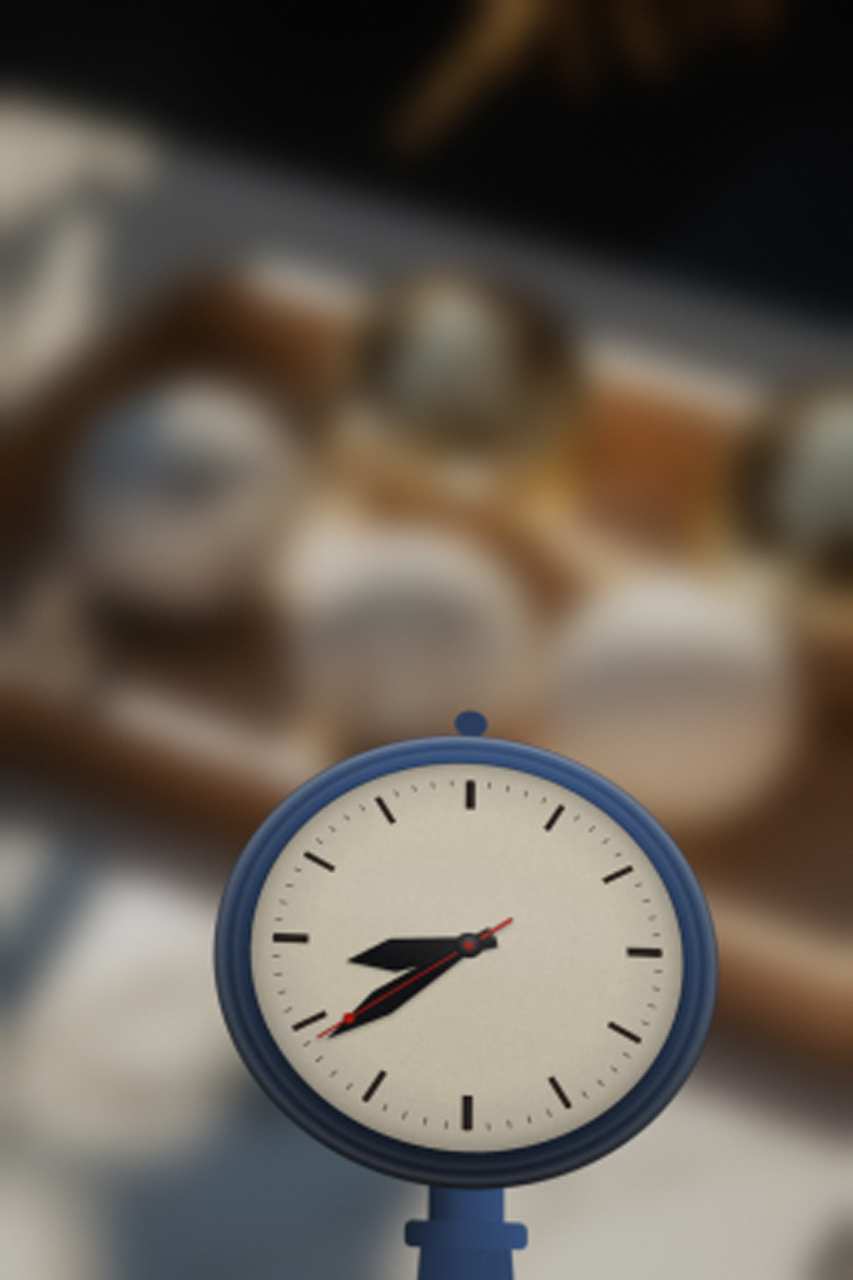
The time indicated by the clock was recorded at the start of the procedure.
8:38:39
